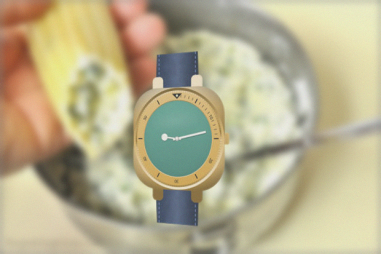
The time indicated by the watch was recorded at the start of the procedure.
9:13
